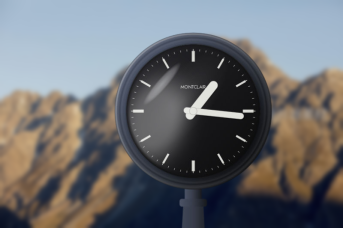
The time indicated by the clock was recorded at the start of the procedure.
1:16
